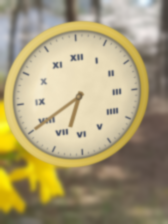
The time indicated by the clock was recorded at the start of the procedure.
6:40
